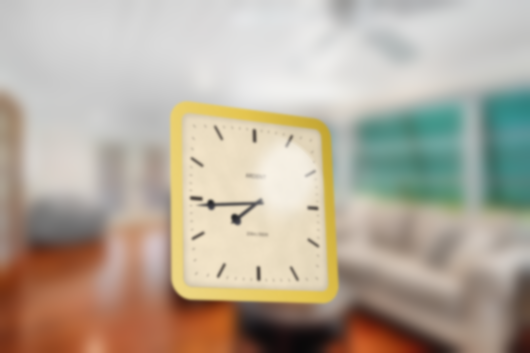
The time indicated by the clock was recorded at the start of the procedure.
7:44
